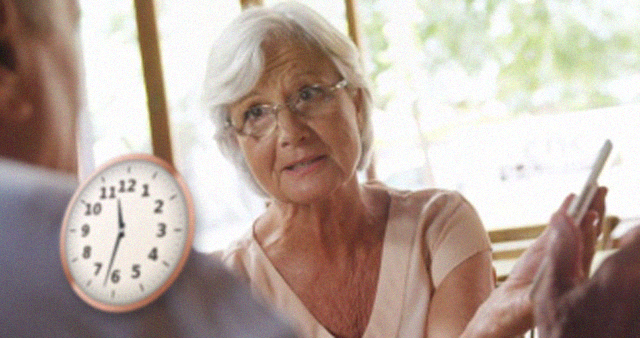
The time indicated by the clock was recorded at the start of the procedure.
11:32
